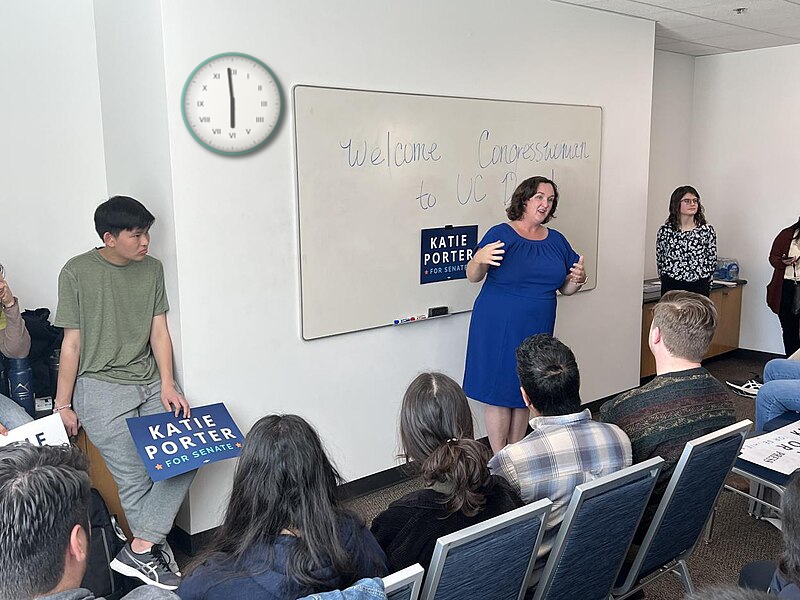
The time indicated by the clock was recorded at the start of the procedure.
5:59
